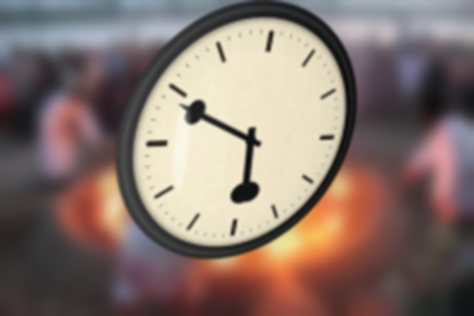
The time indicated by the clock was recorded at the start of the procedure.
5:49
